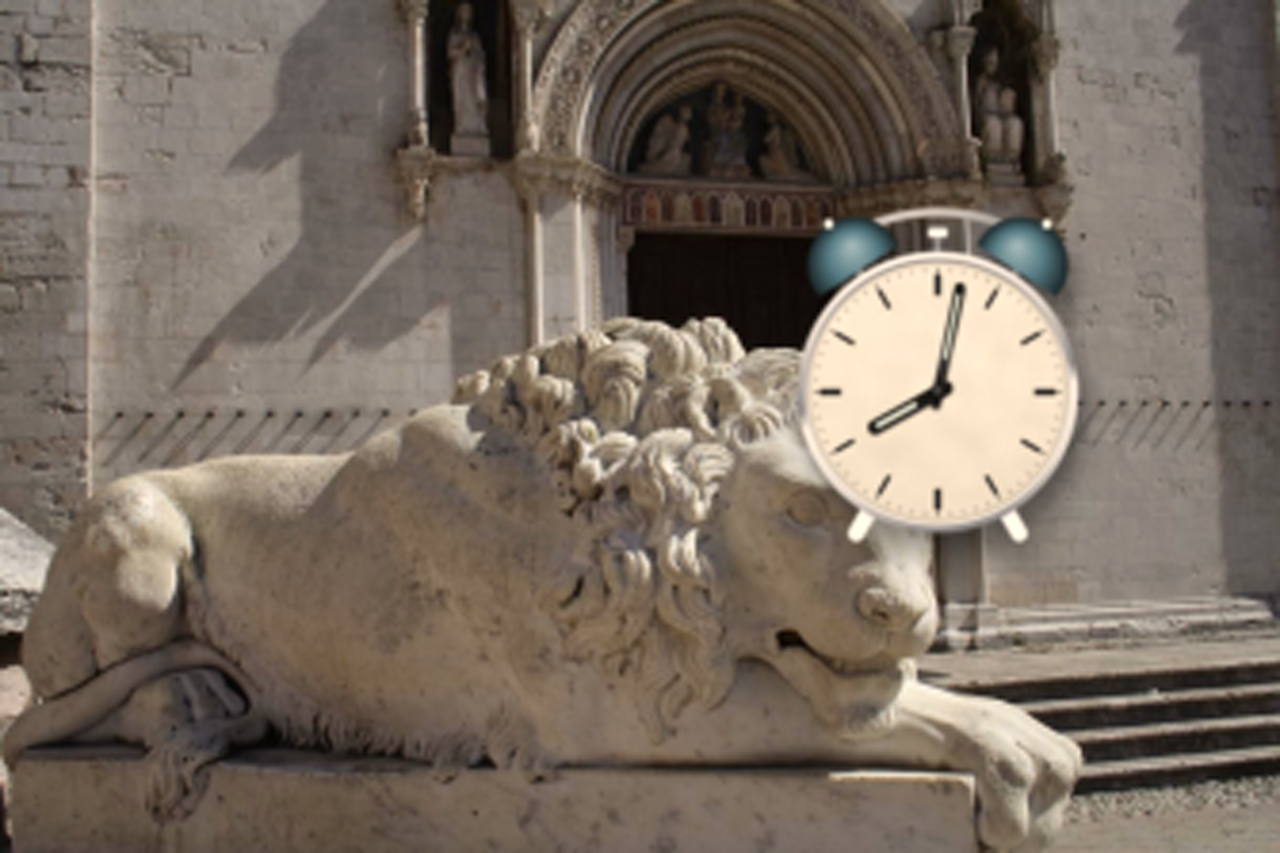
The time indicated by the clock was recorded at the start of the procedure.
8:02
